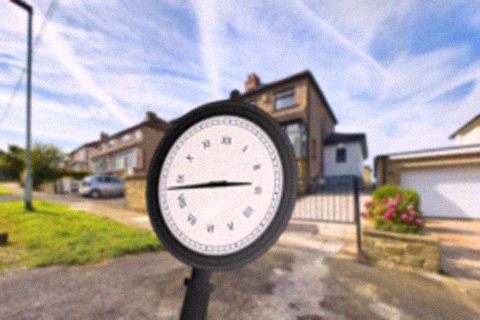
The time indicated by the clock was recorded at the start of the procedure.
2:43
